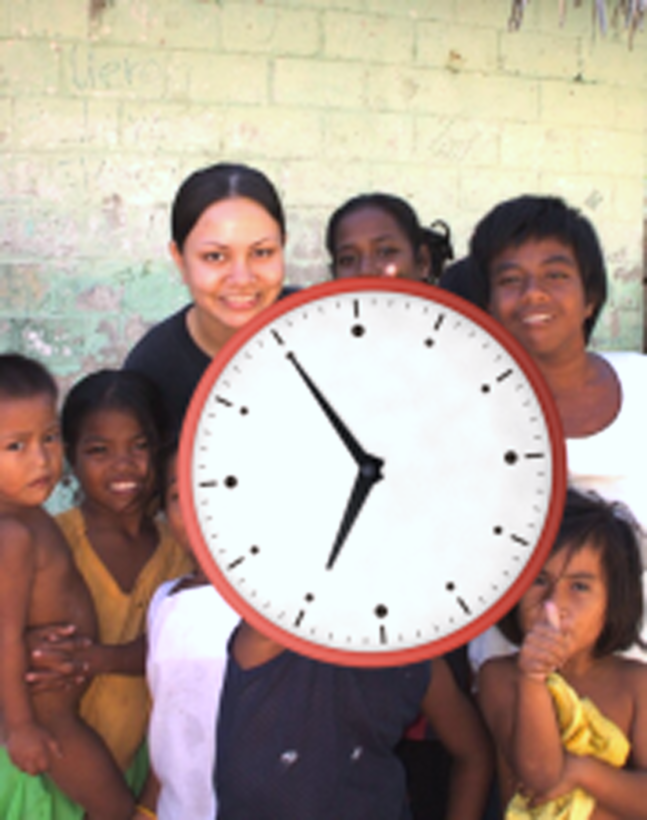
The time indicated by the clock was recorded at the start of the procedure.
6:55
